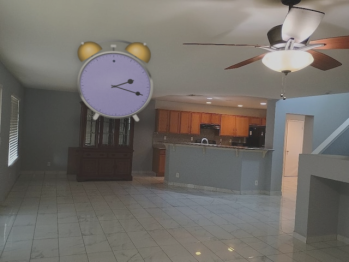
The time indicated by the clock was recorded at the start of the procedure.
2:18
